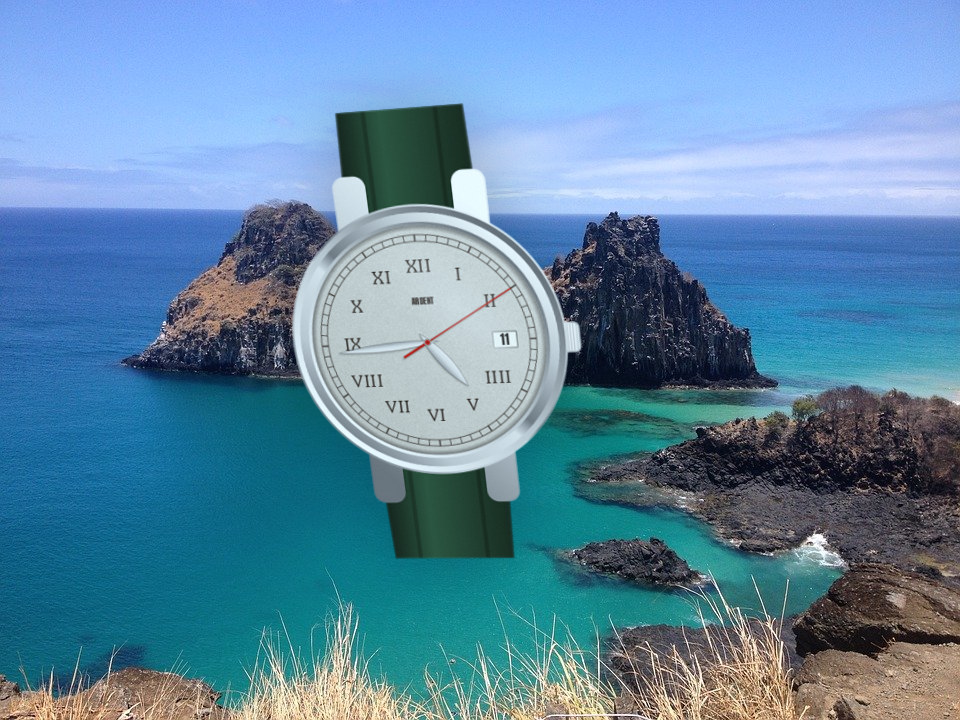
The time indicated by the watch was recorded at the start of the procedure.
4:44:10
